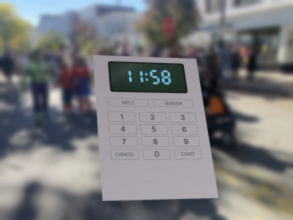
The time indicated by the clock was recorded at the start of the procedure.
11:58
